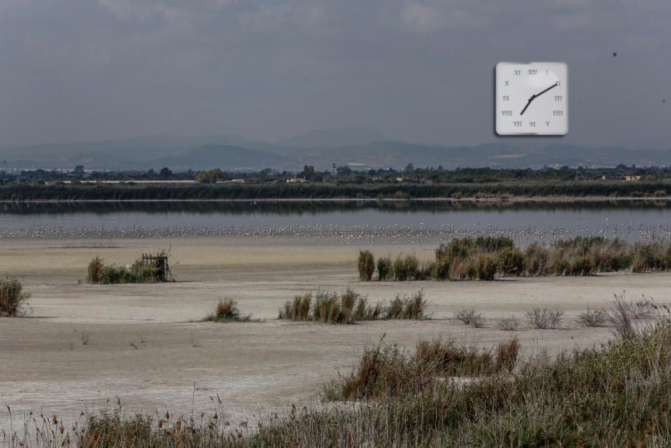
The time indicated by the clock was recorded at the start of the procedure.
7:10
